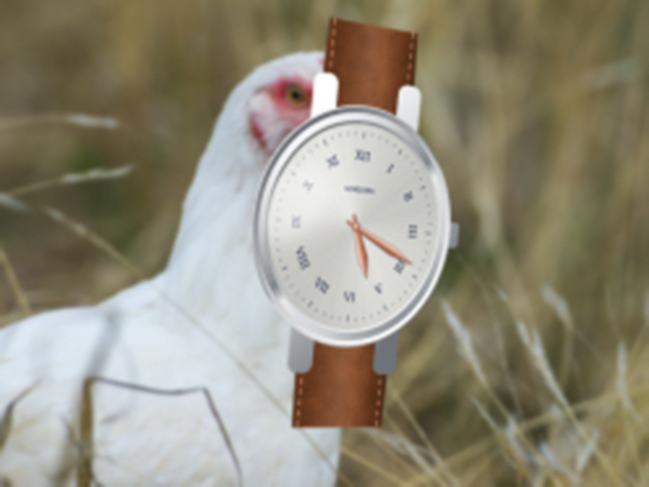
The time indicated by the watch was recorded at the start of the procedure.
5:19
